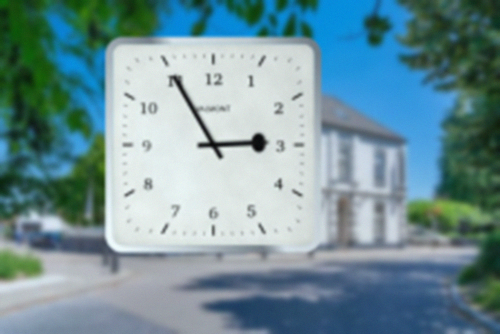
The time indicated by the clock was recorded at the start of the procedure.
2:55
